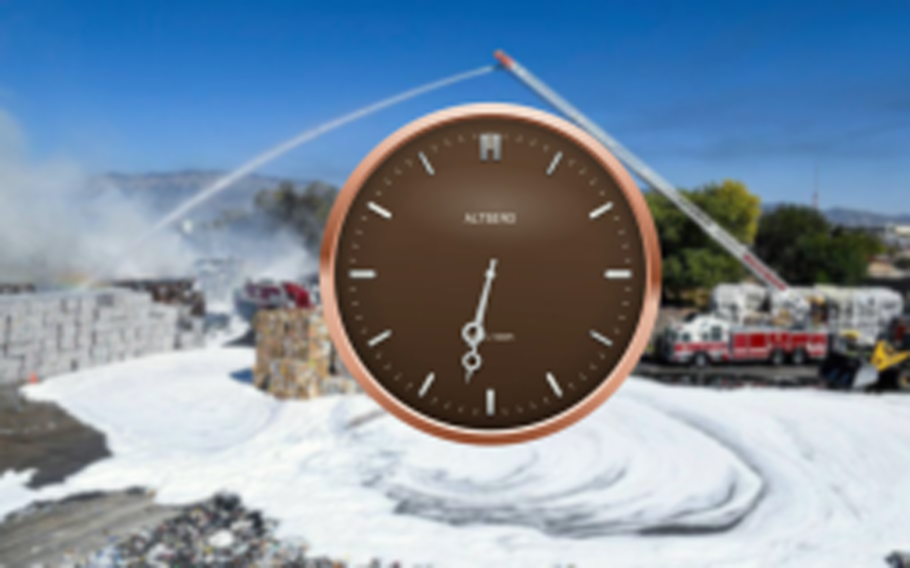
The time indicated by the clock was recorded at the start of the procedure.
6:32
